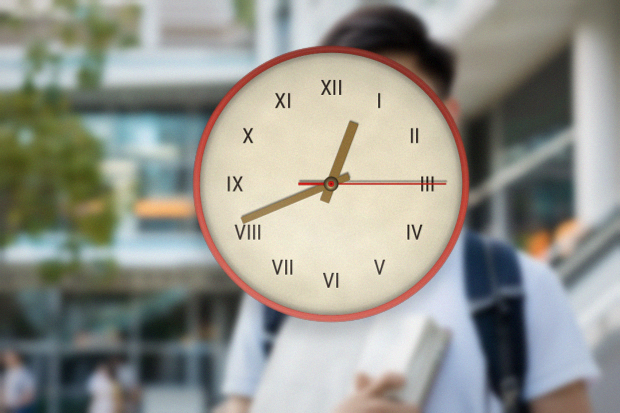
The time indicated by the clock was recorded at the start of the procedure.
12:41:15
